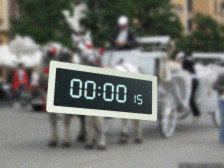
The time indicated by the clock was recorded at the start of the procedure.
0:00:15
